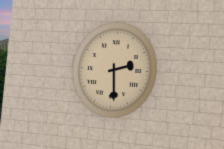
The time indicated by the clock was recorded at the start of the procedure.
2:29
